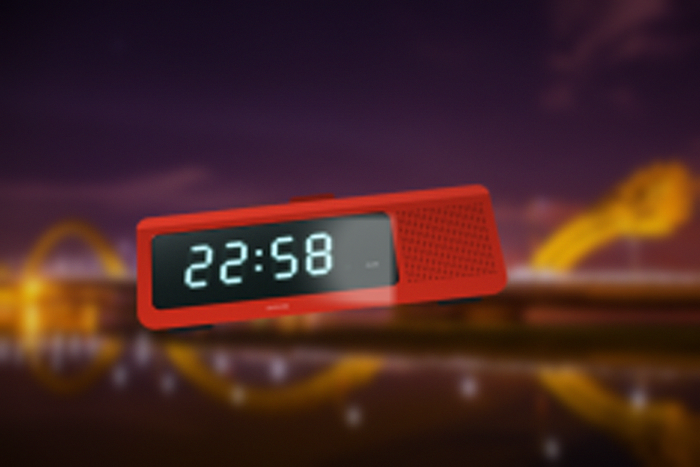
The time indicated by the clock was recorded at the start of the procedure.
22:58
